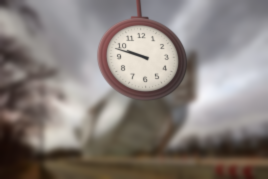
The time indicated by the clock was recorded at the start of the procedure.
9:48
